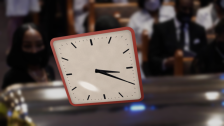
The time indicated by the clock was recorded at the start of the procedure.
3:20
